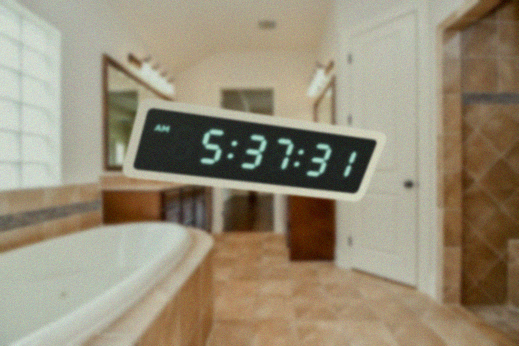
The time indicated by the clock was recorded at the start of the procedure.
5:37:31
